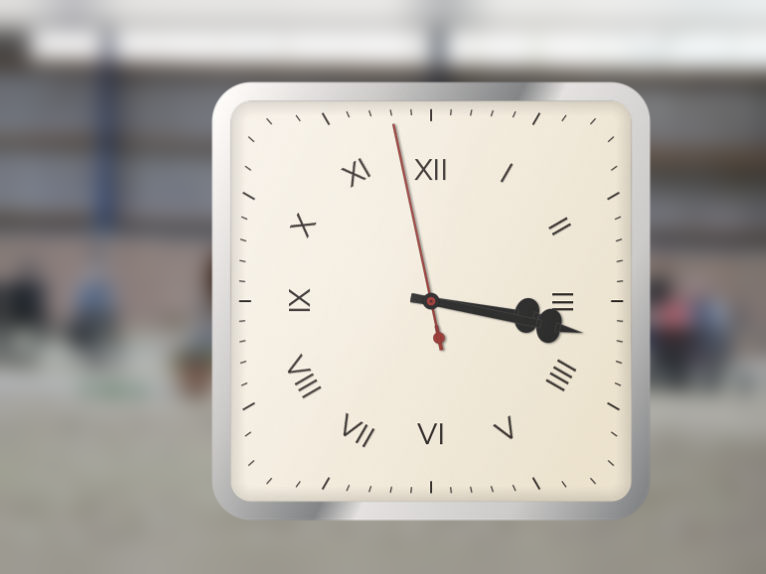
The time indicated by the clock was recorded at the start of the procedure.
3:16:58
